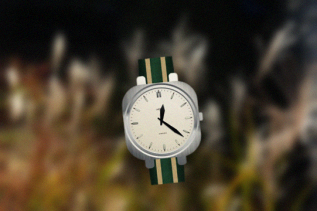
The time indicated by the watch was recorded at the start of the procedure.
12:22
